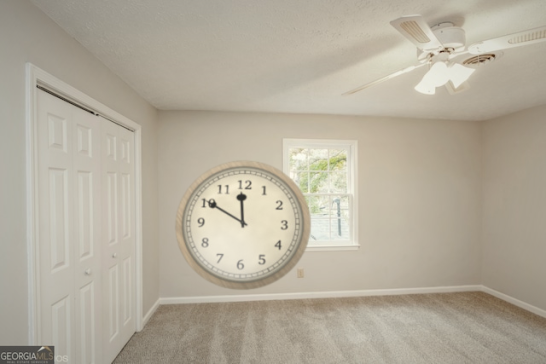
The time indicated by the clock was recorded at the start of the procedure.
11:50
